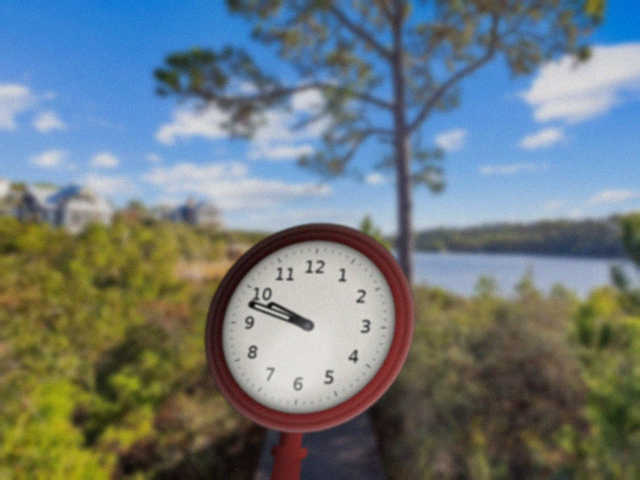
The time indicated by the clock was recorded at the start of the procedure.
9:48
